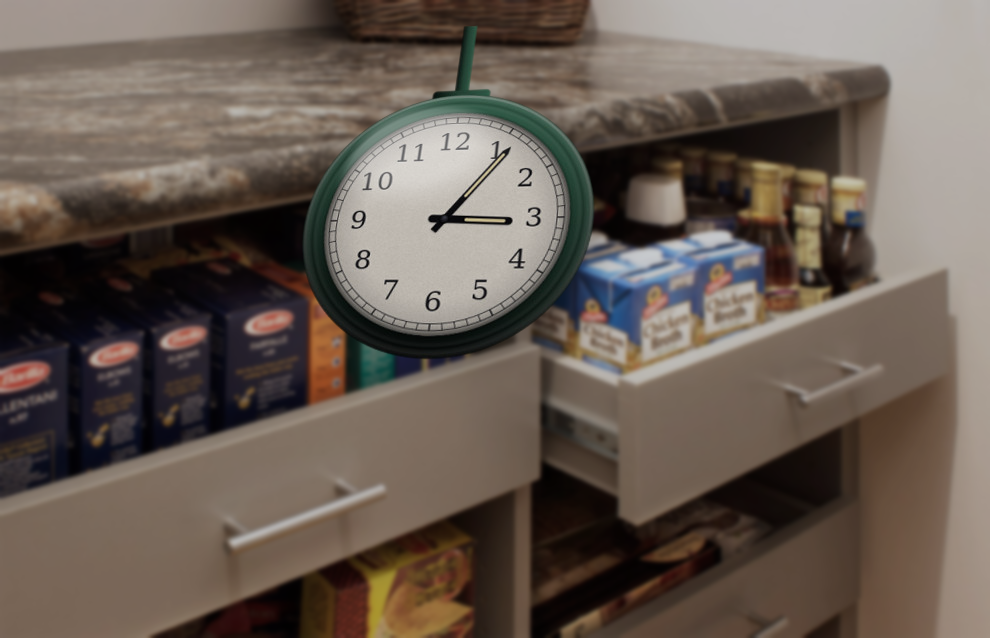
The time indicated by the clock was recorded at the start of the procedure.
3:06
